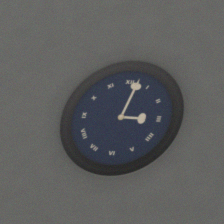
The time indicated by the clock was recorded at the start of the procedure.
3:02
